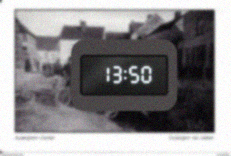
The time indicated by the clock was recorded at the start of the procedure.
13:50
